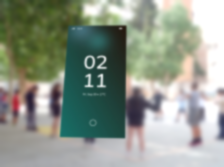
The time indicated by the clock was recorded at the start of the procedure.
2:11
